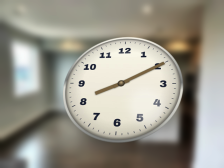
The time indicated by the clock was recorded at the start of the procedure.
8:10
